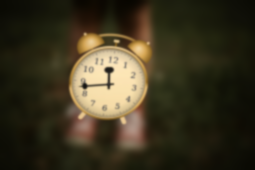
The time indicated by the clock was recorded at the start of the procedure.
11:43
